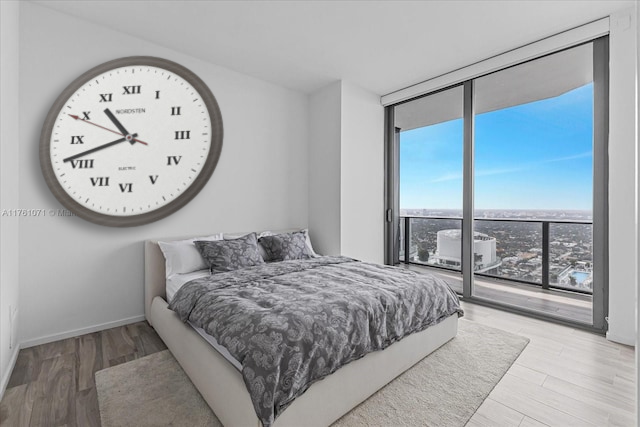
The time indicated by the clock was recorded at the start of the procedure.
10:41:49
